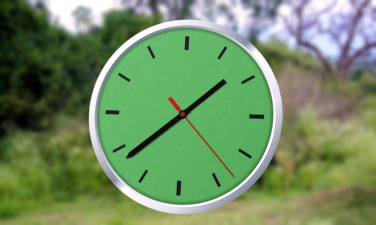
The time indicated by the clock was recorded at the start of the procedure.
1:38:23
